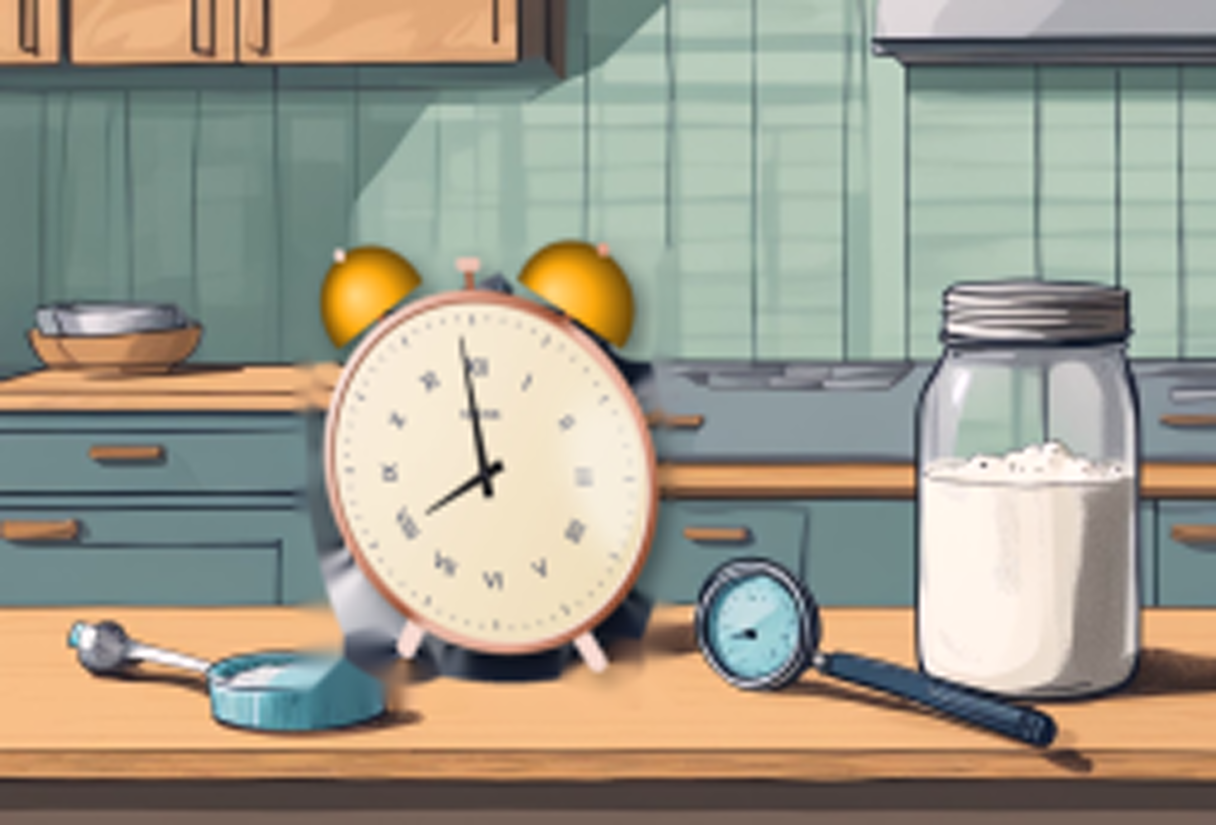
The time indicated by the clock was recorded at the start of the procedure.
7:59
